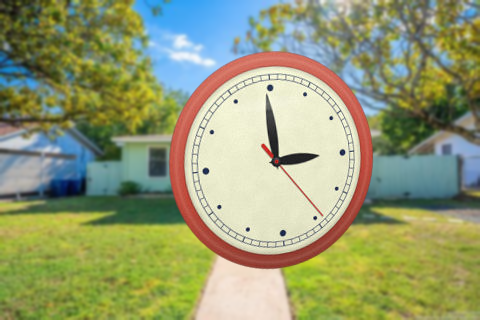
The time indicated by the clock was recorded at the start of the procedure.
2:59:24
